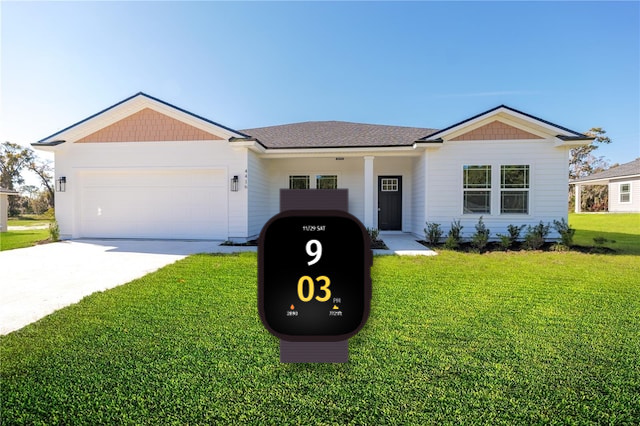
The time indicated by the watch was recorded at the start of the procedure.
9:03
